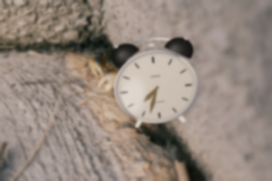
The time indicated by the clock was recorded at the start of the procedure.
7:33
